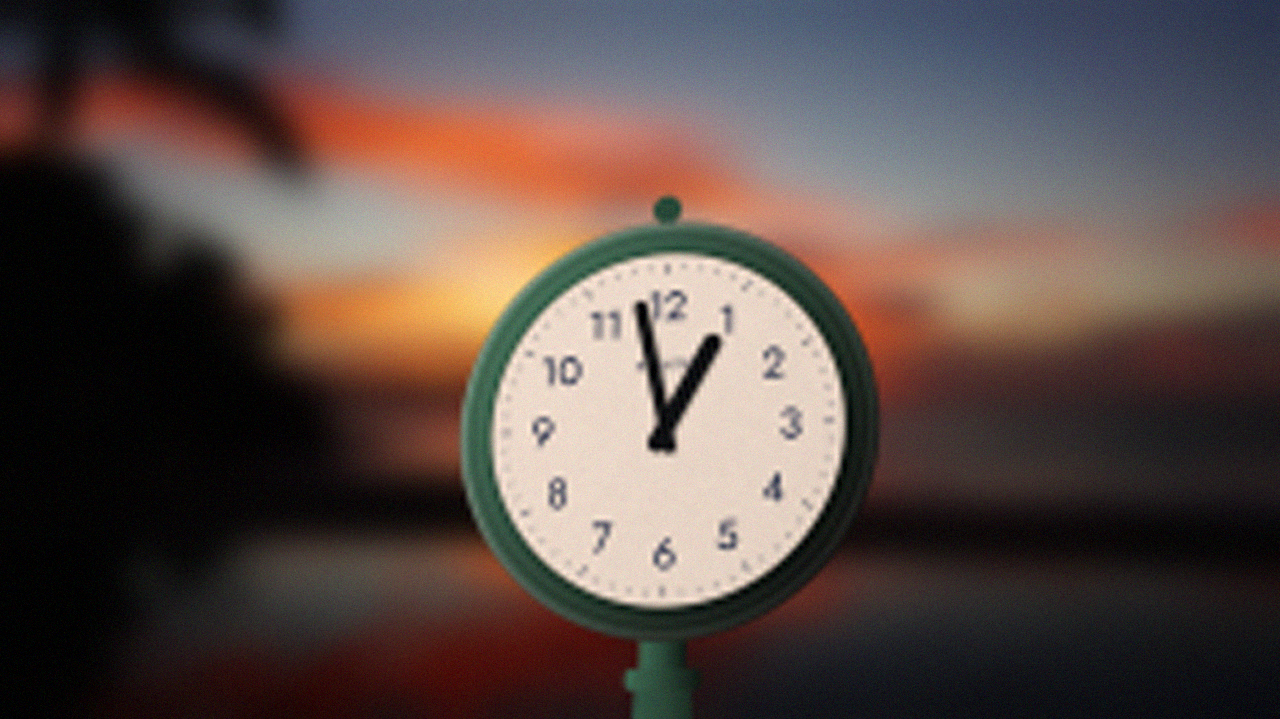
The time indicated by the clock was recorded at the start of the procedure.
12:58
